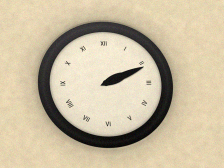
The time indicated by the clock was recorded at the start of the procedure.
2:11
